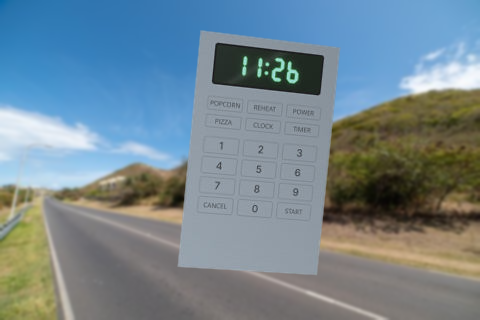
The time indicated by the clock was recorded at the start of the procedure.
11:26
